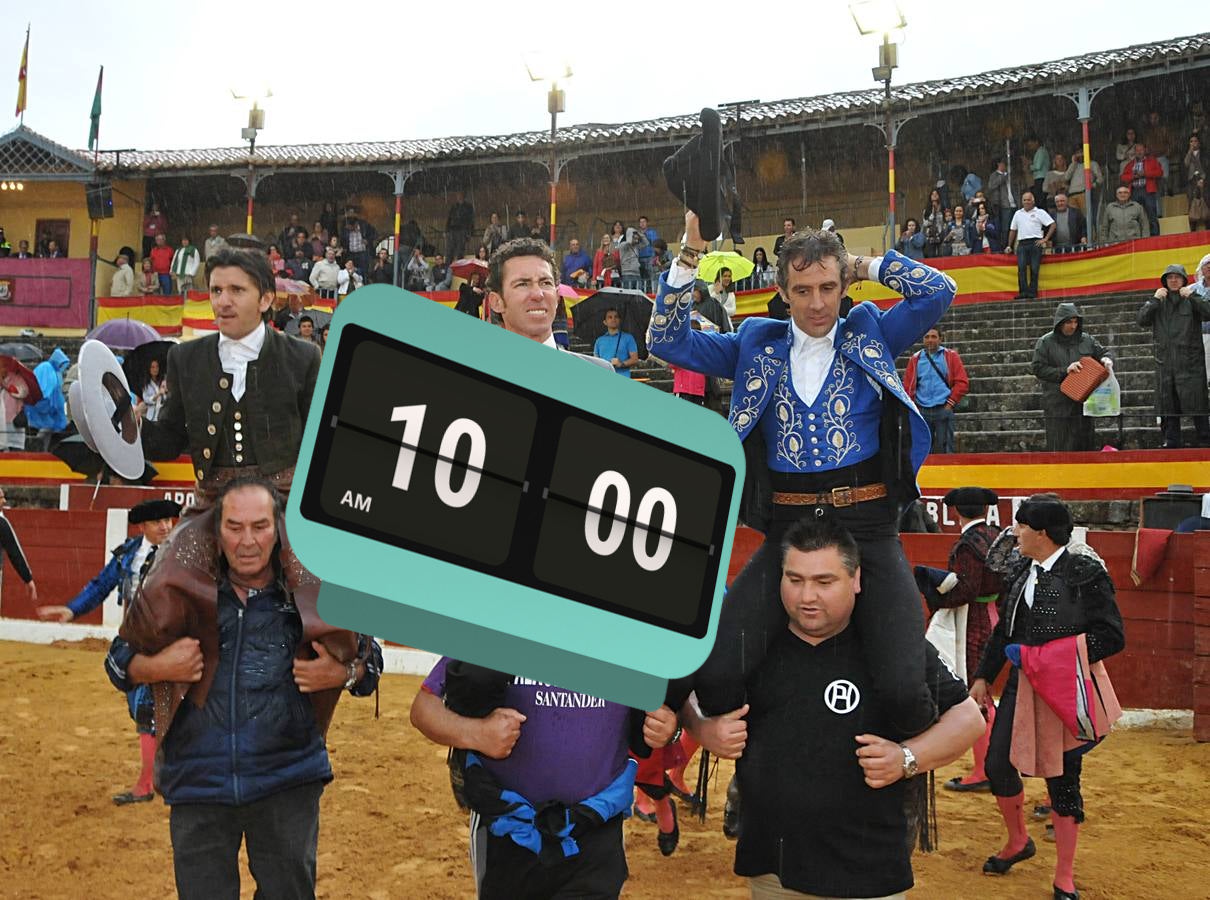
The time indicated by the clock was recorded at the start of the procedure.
10:00
